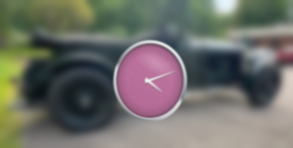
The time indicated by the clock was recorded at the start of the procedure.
4:12
